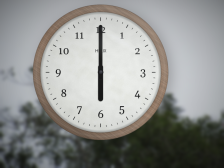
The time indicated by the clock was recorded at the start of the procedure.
6:00
